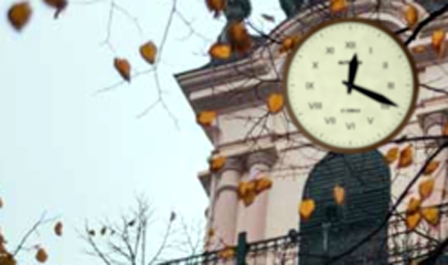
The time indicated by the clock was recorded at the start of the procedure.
12:19
